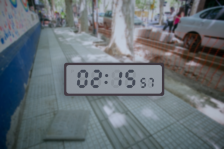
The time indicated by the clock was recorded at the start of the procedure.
2:15:57
